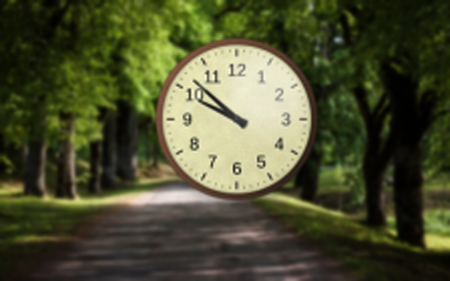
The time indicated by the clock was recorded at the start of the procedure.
9:52
